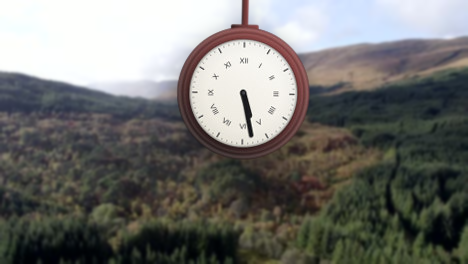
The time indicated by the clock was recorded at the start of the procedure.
5:28
